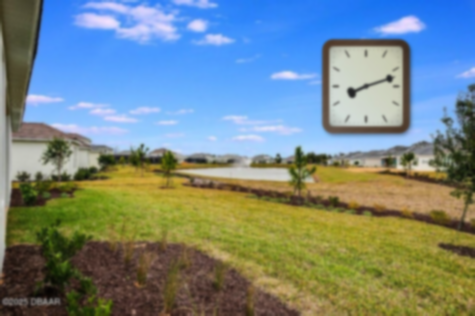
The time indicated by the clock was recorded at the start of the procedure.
8:12
